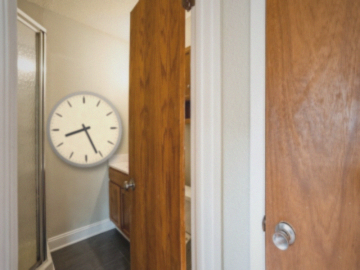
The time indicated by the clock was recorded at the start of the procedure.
8:26
